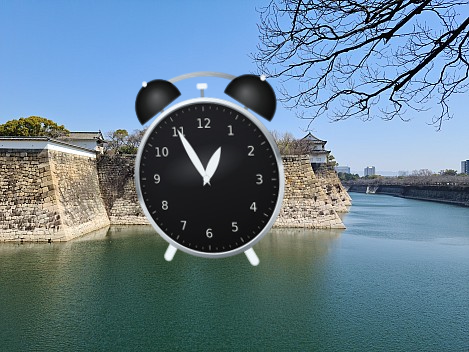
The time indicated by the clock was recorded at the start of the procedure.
12:55
